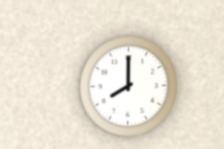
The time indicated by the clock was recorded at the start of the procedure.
8:00
